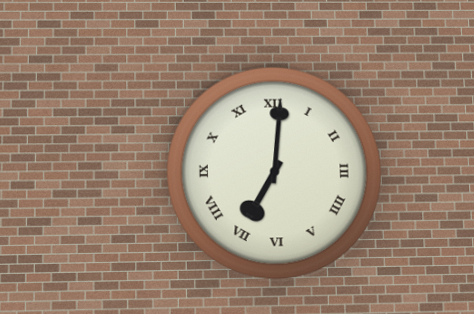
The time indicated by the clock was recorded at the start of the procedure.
7:01
